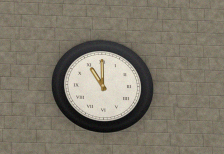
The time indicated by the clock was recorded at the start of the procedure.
11:00
